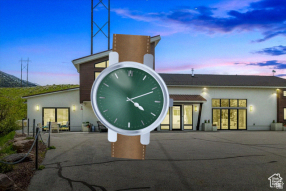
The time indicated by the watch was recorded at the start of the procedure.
4:11
